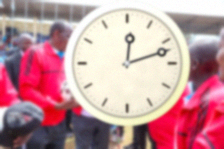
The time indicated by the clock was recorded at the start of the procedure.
12:12
